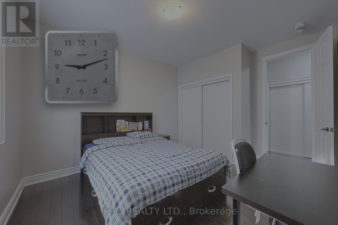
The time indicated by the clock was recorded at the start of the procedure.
9:12
